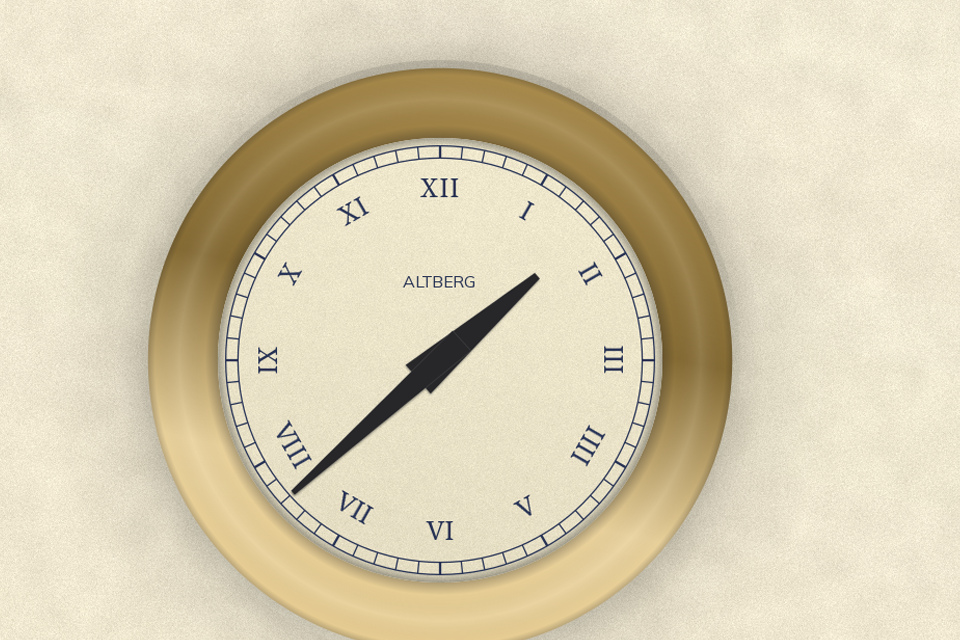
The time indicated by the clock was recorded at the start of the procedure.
1:38
